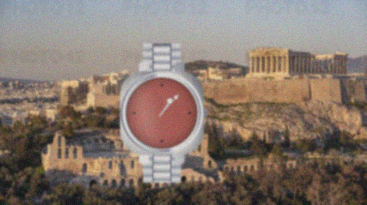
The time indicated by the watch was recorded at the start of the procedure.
1:07
